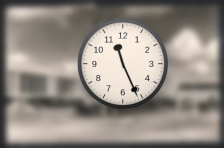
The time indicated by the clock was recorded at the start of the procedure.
11:26
